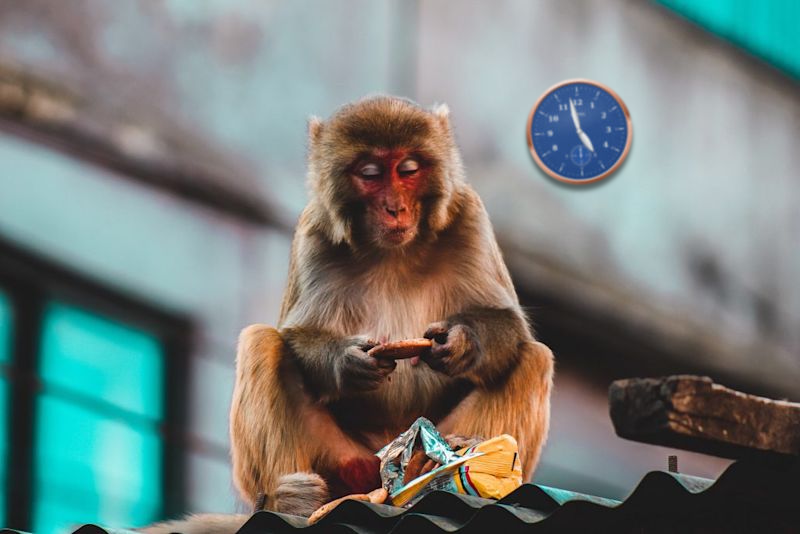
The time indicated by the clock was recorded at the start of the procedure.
4:58
